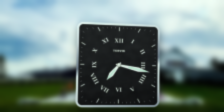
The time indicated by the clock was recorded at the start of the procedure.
7:17
